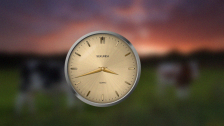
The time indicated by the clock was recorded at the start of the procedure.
3:42
